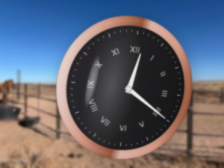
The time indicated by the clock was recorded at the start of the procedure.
12:20
